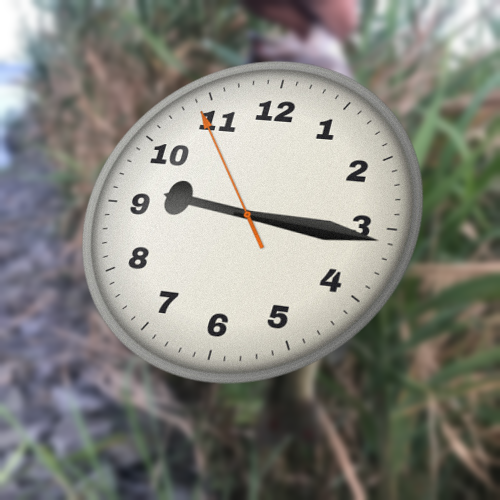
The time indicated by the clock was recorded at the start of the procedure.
9:15:54
